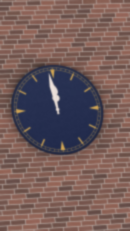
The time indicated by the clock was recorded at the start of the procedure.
11:59
